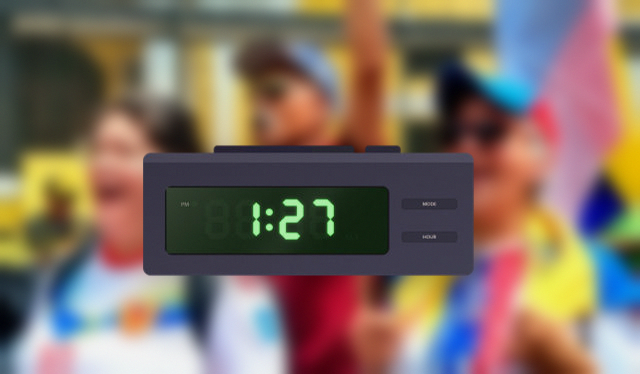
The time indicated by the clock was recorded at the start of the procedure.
1:27
